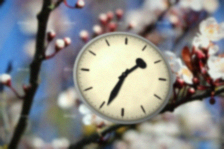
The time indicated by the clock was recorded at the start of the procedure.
1:34
